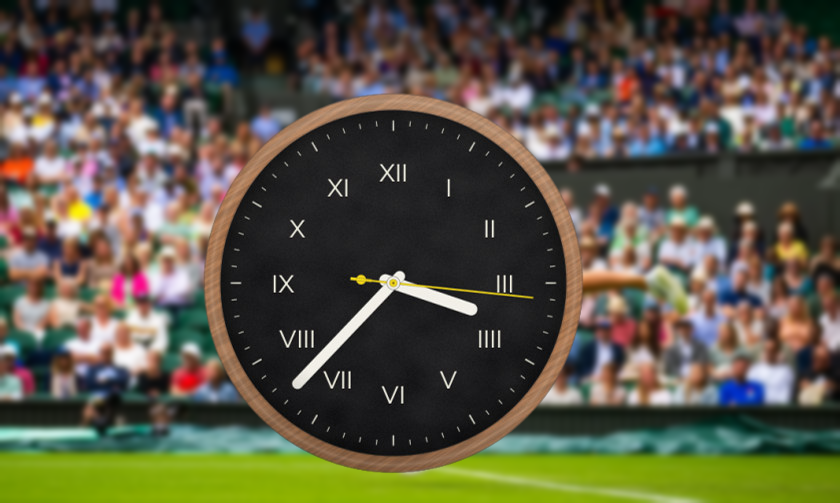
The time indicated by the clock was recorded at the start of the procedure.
3:37:16
